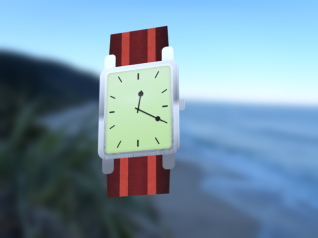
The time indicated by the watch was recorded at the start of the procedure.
12:20
